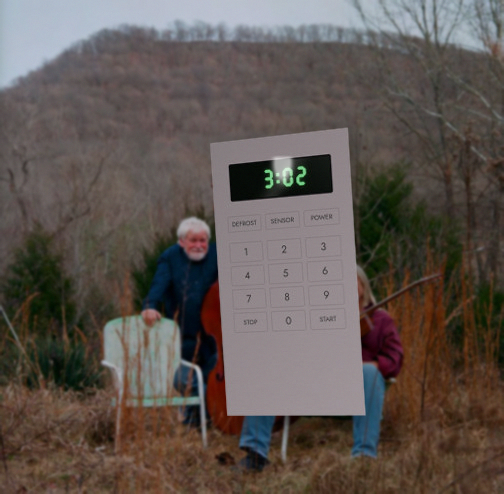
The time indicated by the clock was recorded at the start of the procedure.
3:02
